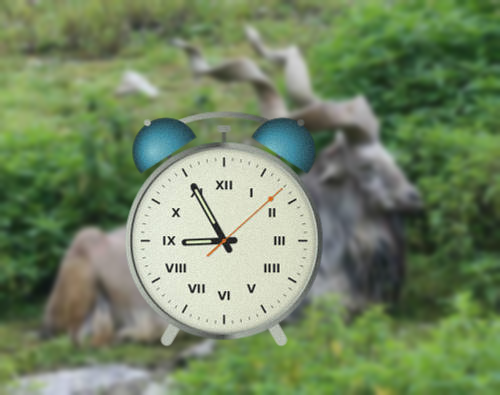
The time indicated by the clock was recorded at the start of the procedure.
8:55:08
